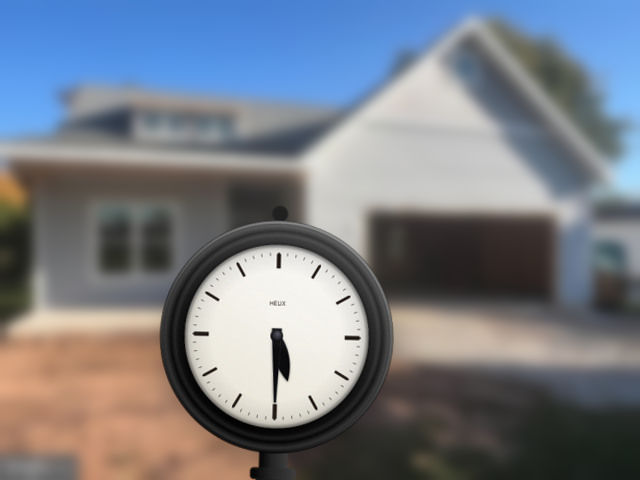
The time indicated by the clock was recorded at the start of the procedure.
5:30
